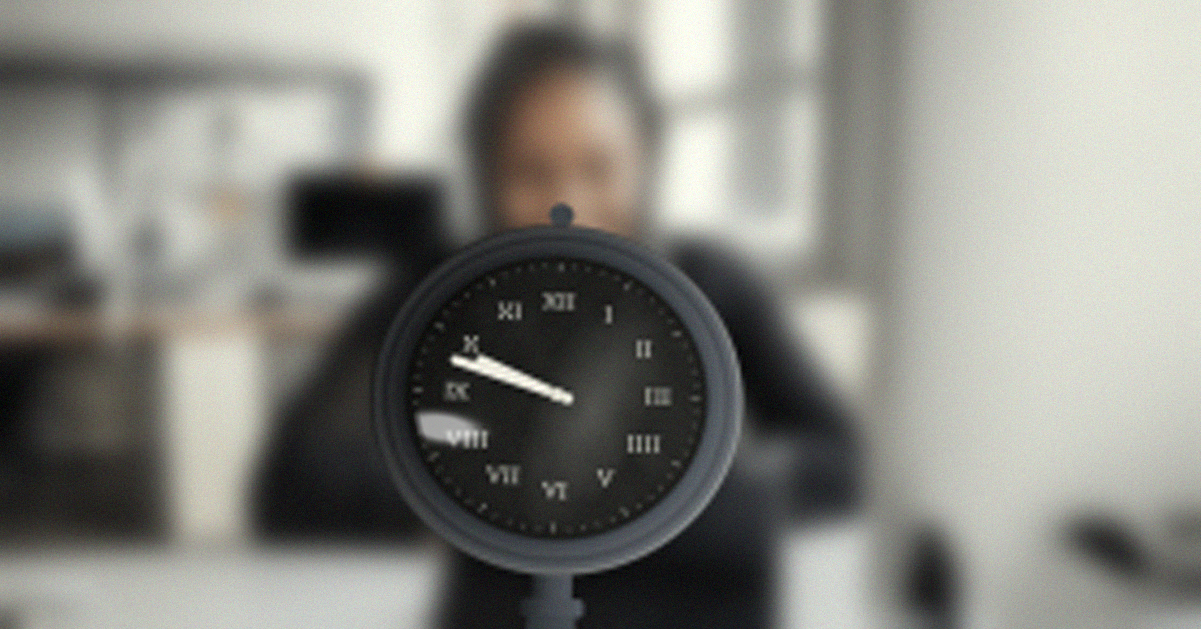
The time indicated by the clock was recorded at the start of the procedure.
9:48
